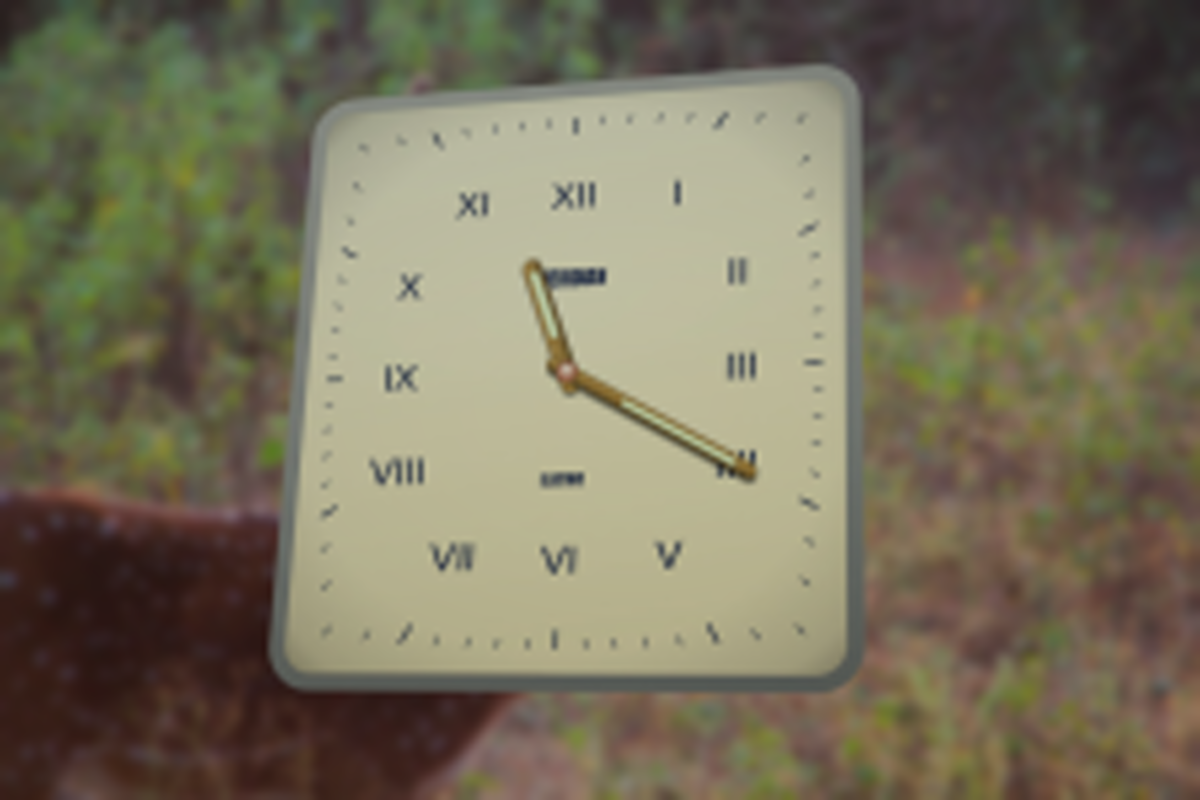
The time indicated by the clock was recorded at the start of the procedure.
11:20
